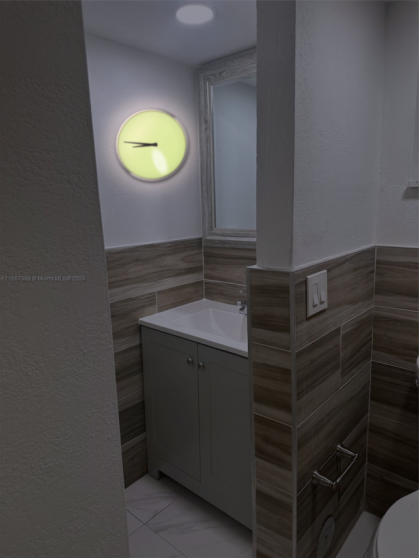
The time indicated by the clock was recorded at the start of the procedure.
8:46
